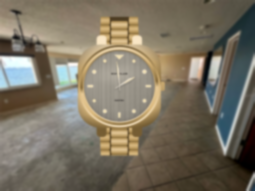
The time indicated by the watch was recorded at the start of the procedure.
1:59
